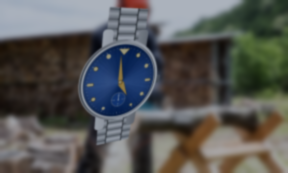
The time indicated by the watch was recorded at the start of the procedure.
4:59
